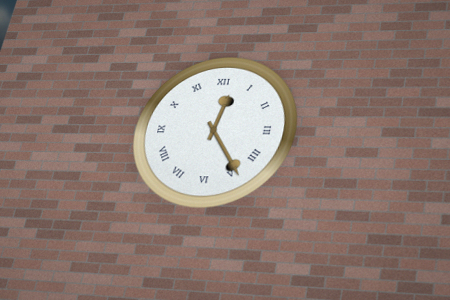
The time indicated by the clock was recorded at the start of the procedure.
12:24
